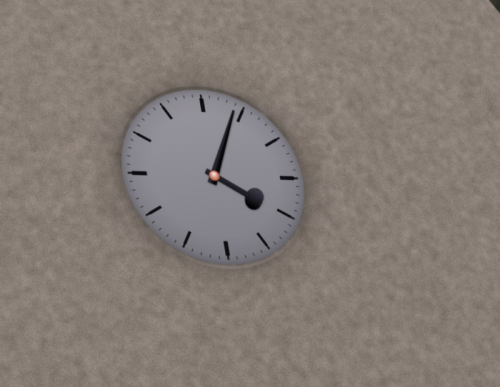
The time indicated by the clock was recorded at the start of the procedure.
4:04
